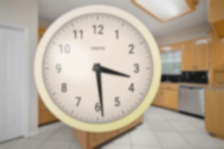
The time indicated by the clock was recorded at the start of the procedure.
3:29
